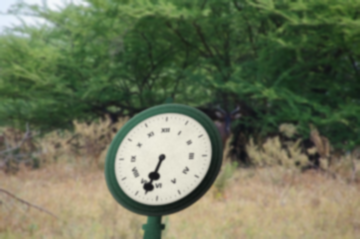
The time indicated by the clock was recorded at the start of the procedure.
6:33
